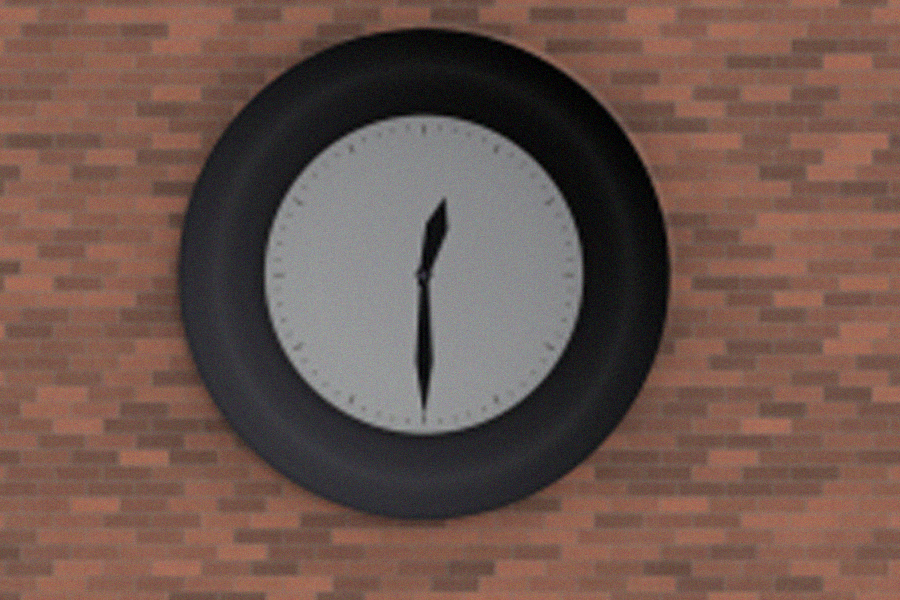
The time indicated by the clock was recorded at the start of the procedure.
12:30
